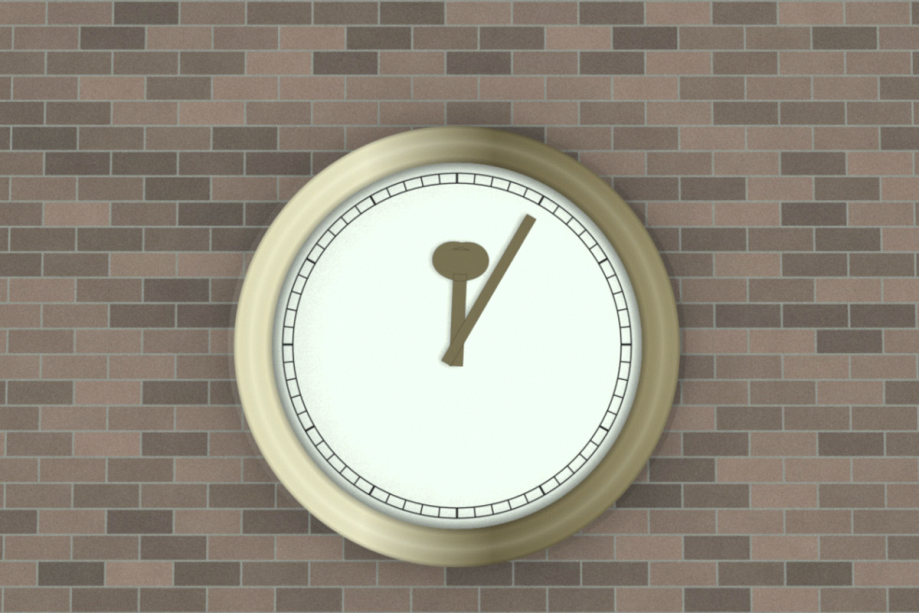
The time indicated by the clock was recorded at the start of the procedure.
12:05
